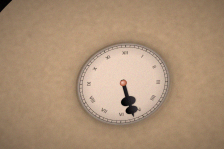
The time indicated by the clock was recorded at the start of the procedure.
5:27
